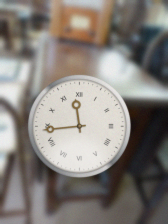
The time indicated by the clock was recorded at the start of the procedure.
11:44
